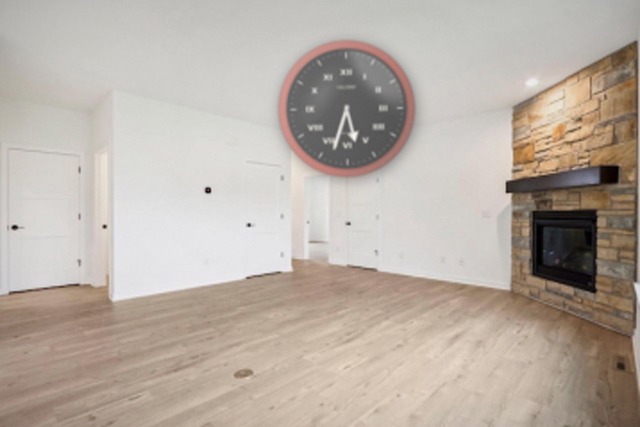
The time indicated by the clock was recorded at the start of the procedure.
5:33
